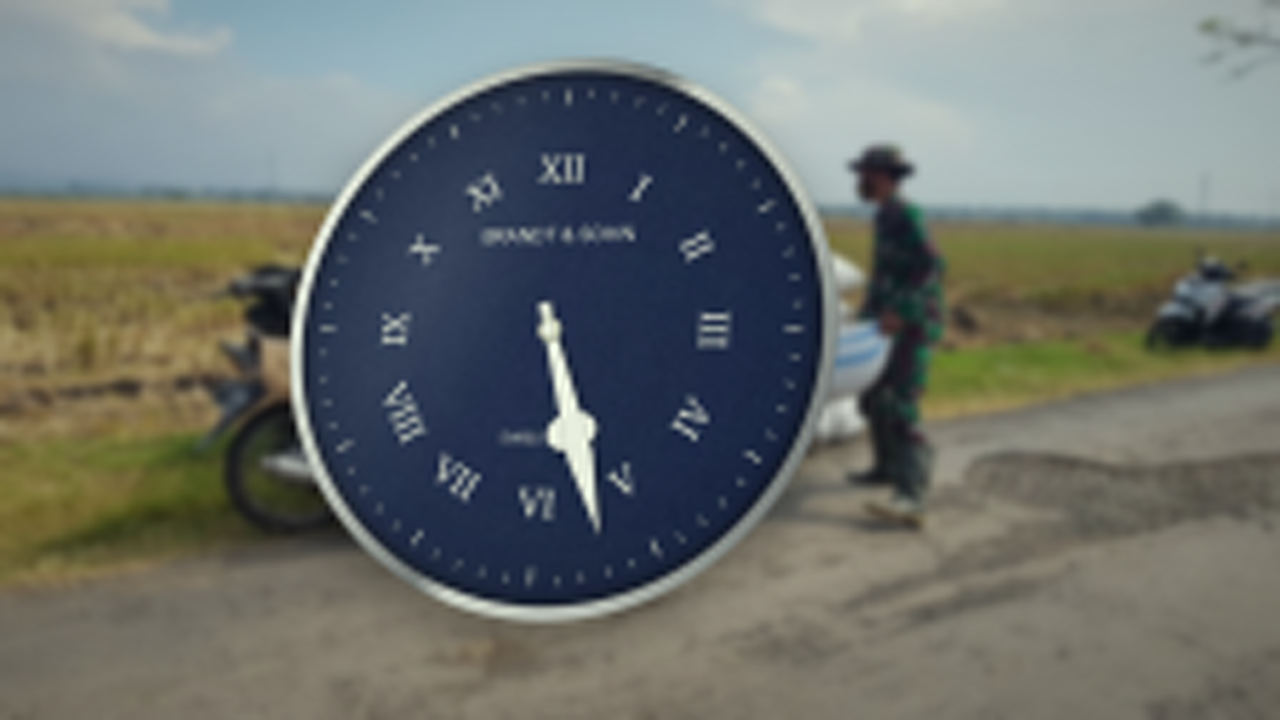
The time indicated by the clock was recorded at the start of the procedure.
5:27
